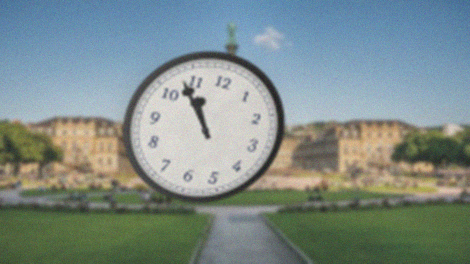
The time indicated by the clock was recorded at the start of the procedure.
10:53
